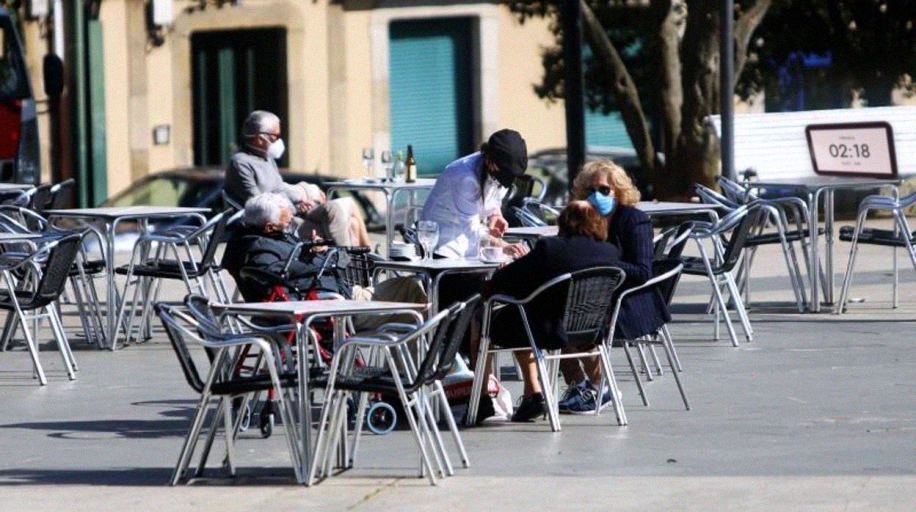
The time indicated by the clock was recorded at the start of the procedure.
2:18
